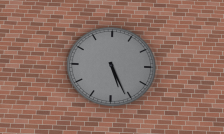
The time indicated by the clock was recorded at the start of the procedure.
5:26
